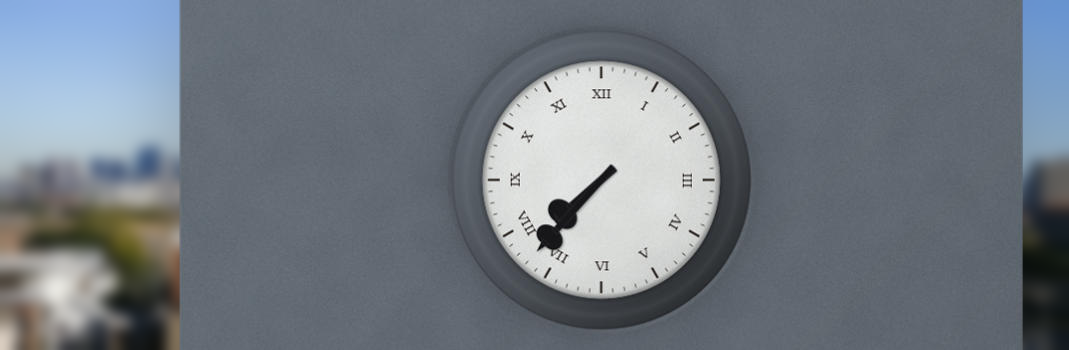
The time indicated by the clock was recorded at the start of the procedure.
7:37
